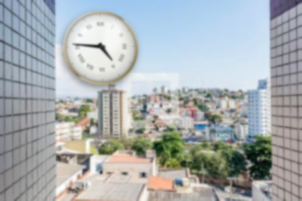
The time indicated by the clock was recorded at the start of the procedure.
4:46
